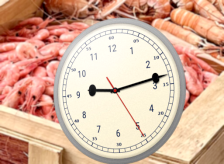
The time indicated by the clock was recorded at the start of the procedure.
9:13:25
